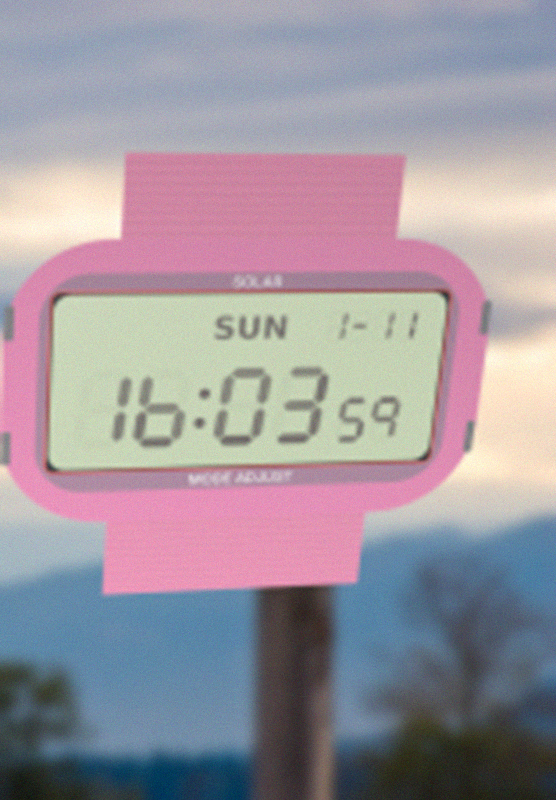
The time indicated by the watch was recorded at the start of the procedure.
16:03:59
